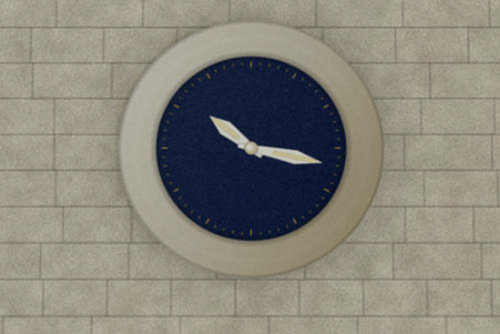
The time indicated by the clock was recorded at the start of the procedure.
10:17
